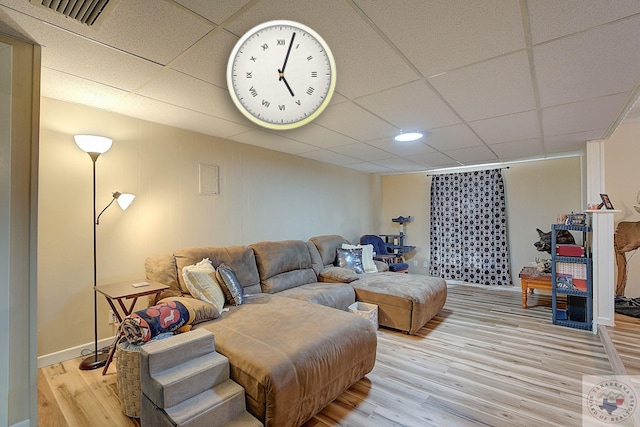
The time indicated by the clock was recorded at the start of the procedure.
5:03
